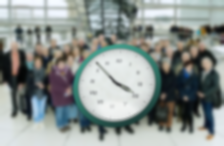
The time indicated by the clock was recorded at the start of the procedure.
3:52
